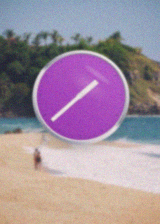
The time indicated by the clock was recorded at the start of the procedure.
1:38
